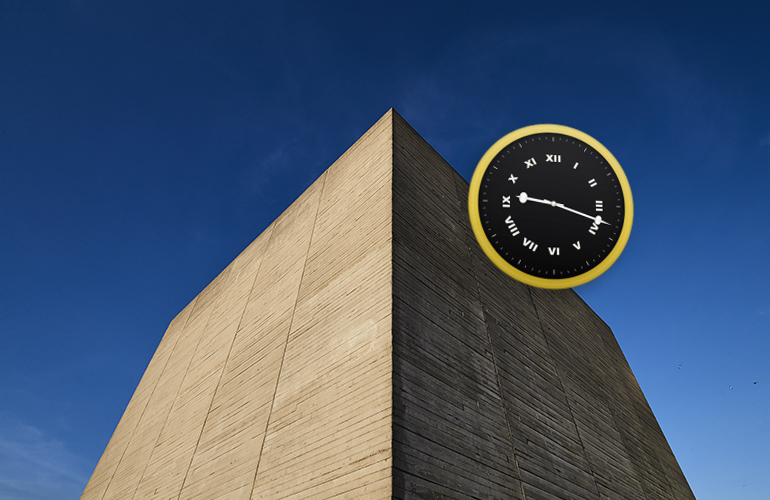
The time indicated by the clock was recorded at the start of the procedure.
9:18
